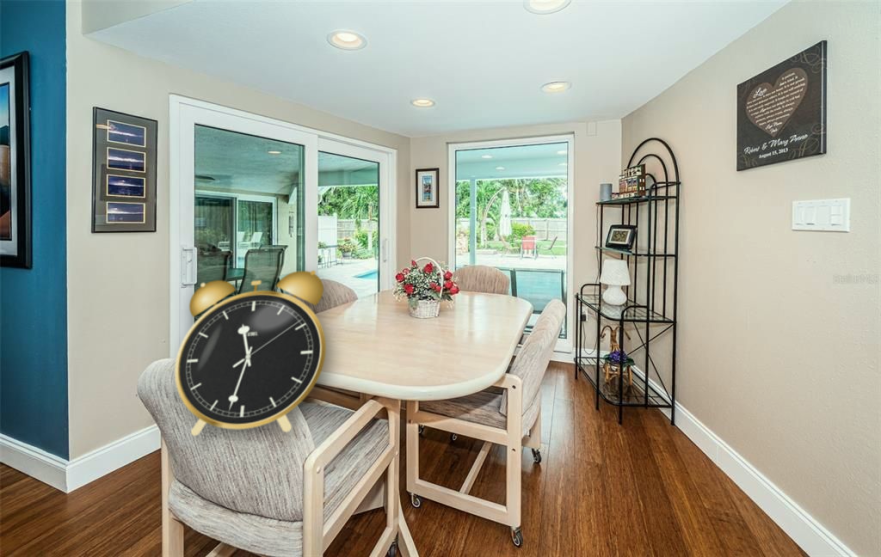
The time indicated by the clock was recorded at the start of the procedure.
11:32:09
